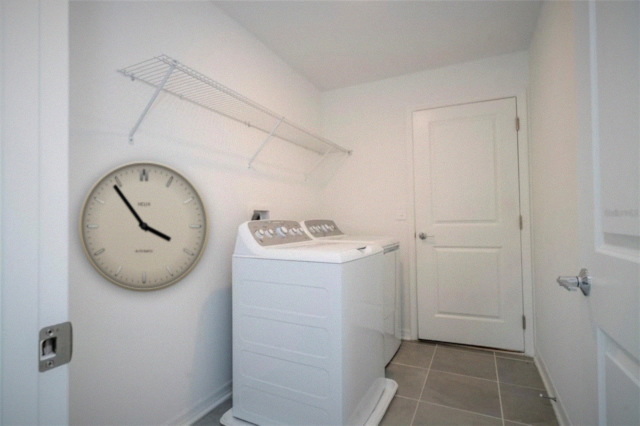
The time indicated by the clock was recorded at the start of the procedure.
3:54
